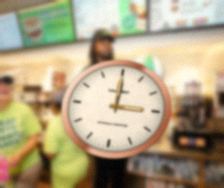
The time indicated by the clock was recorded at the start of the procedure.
3:00
